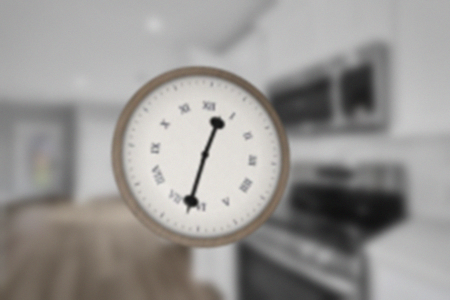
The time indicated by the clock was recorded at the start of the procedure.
12:32
